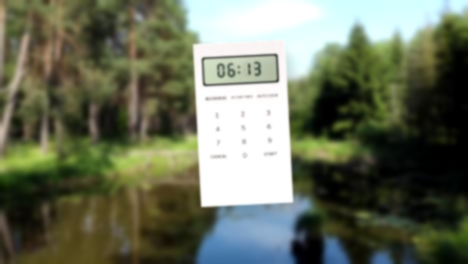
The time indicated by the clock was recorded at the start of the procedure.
6:13
